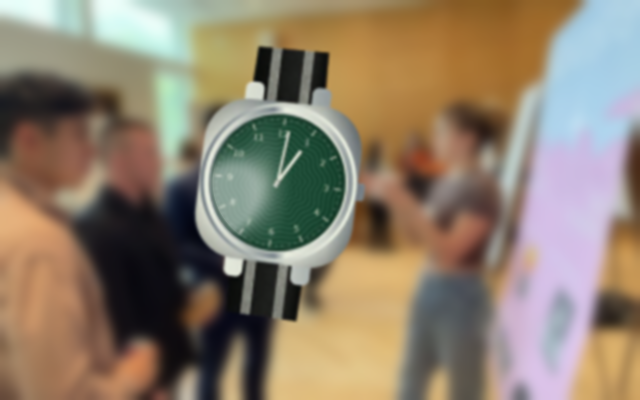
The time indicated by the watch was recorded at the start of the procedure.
1:01
